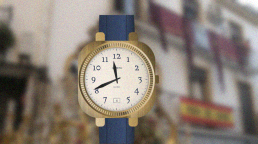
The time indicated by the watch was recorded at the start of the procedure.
11:41
